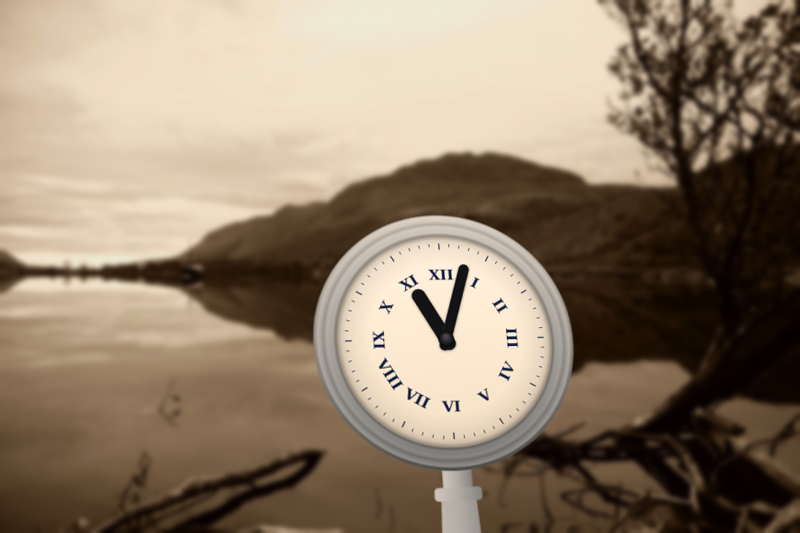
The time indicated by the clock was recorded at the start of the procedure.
11:03
